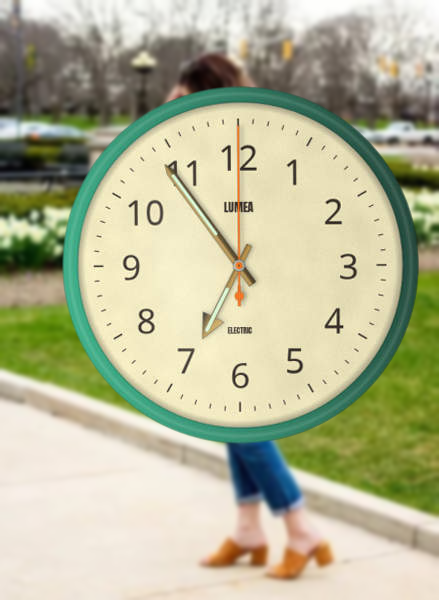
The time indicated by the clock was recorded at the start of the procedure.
6:54:00
